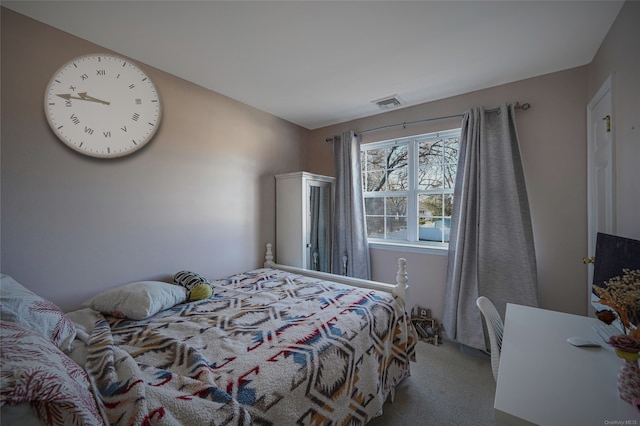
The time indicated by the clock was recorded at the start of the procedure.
9:47
